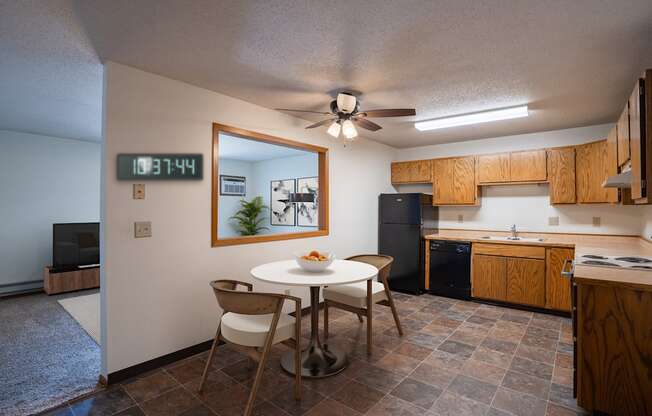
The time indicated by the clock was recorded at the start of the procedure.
10:37:44
